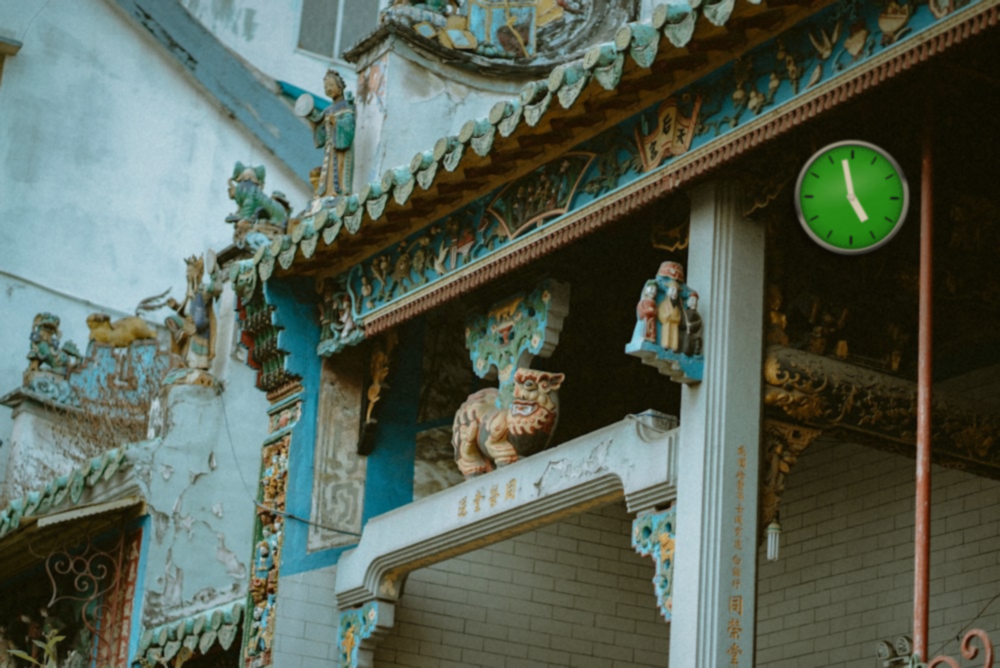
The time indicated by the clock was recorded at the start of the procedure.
4:58
